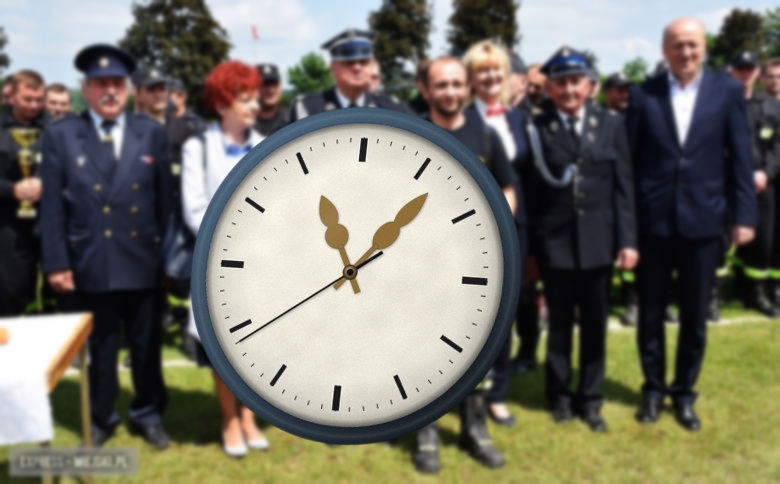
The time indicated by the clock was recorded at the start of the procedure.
11:06:39
